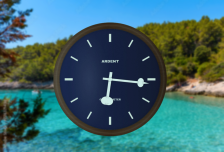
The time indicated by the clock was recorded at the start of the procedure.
6:16
